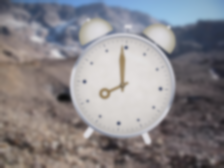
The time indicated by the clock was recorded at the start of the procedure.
7:59
